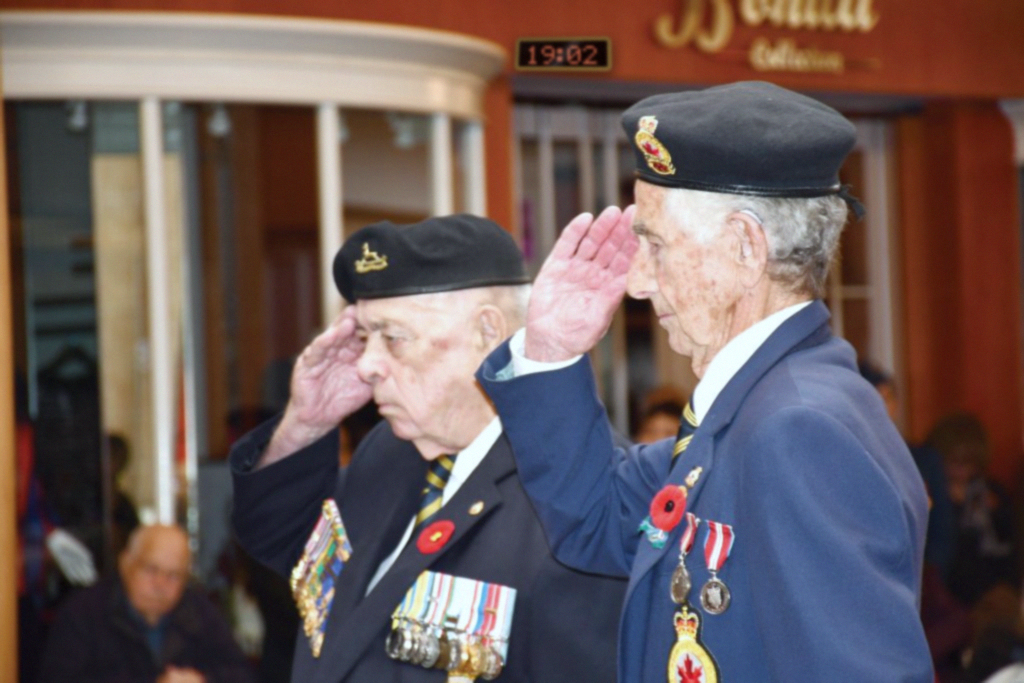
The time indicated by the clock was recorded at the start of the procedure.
19:02
